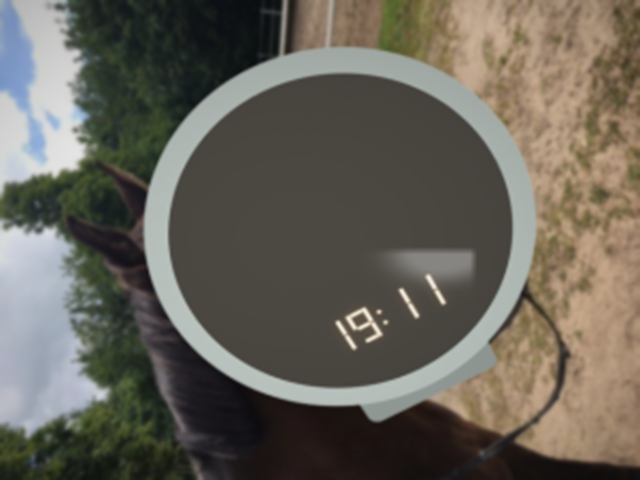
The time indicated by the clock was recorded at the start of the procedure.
19:11
